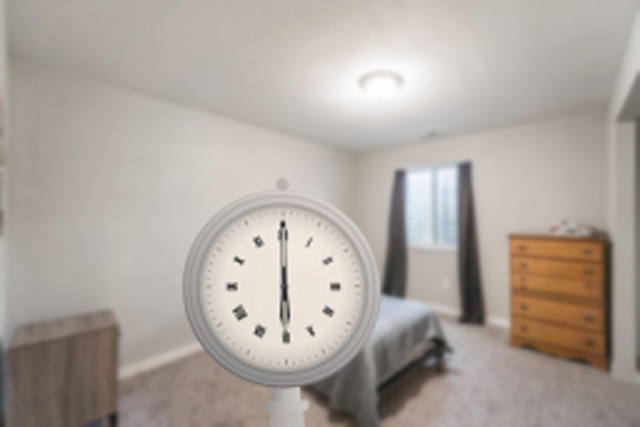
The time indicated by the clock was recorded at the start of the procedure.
6:00
